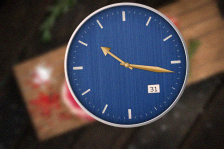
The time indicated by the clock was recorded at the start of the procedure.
10:17
